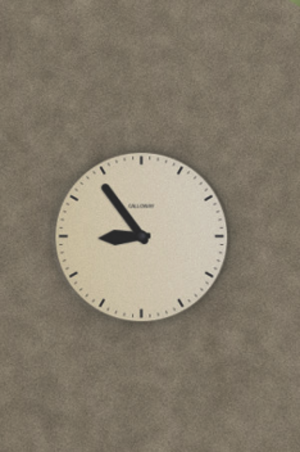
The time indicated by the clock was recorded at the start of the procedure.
8:54
